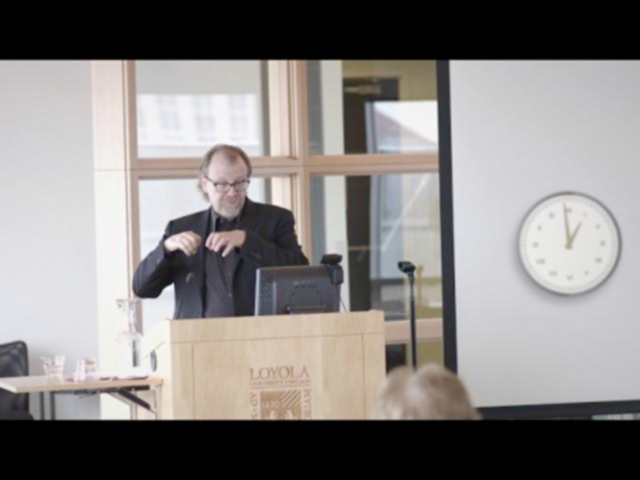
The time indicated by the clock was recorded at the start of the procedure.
12:59
